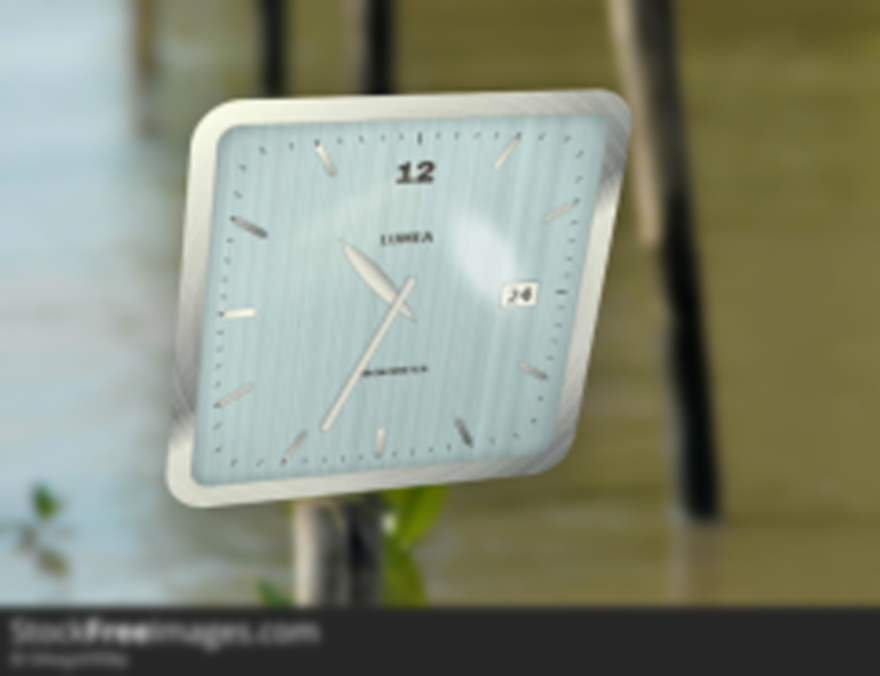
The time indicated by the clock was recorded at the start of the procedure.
10:34
